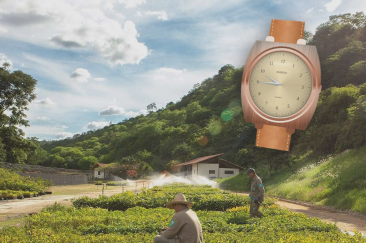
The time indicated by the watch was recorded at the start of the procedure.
9:45
